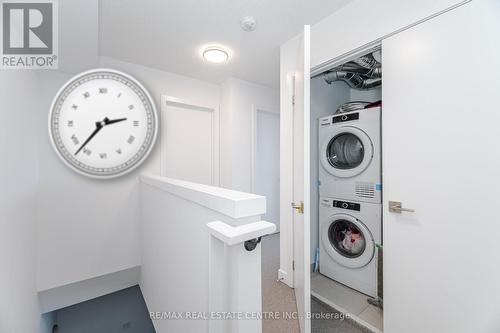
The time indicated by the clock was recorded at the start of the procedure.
2:37
